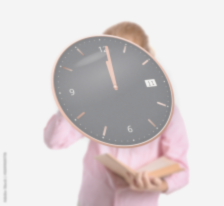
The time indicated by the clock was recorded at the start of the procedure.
12:01
